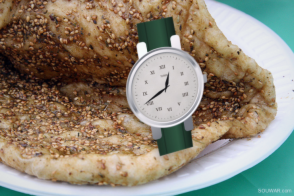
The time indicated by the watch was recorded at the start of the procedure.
12:41
